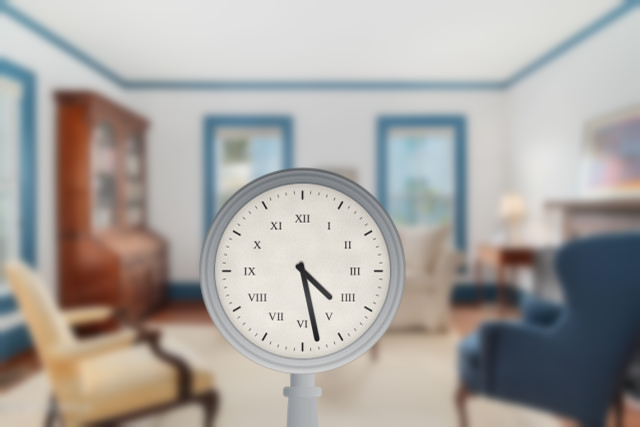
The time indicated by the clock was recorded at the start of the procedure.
4:28
